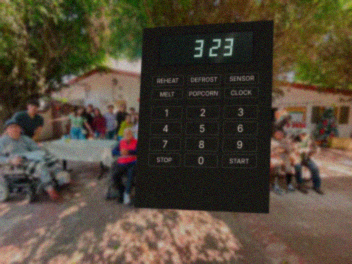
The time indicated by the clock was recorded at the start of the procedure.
3:23
